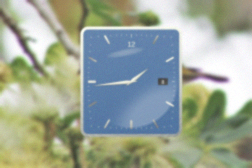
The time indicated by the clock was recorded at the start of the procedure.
1:44
